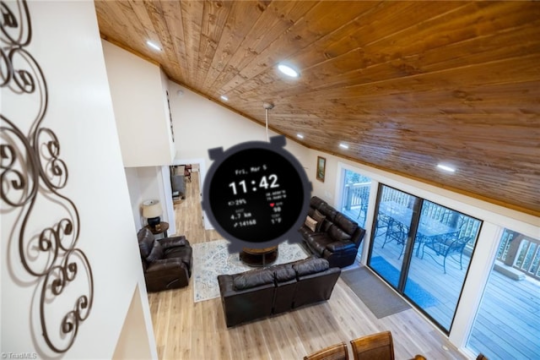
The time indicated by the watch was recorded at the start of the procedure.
11:42
